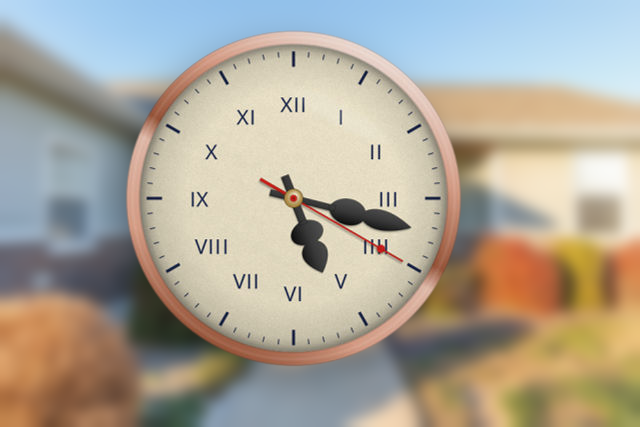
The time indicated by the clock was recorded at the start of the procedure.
5:17:20
